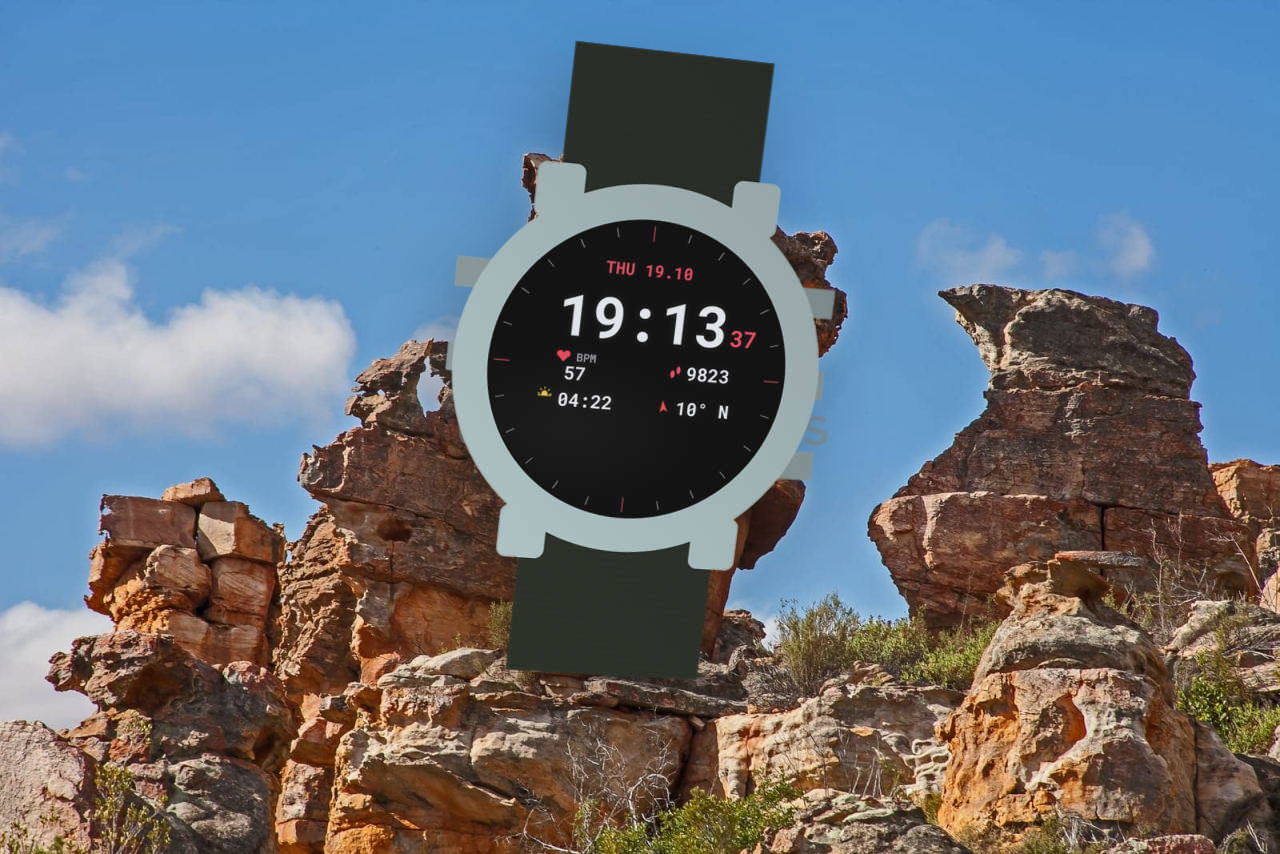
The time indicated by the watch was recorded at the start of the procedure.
19:13:37
